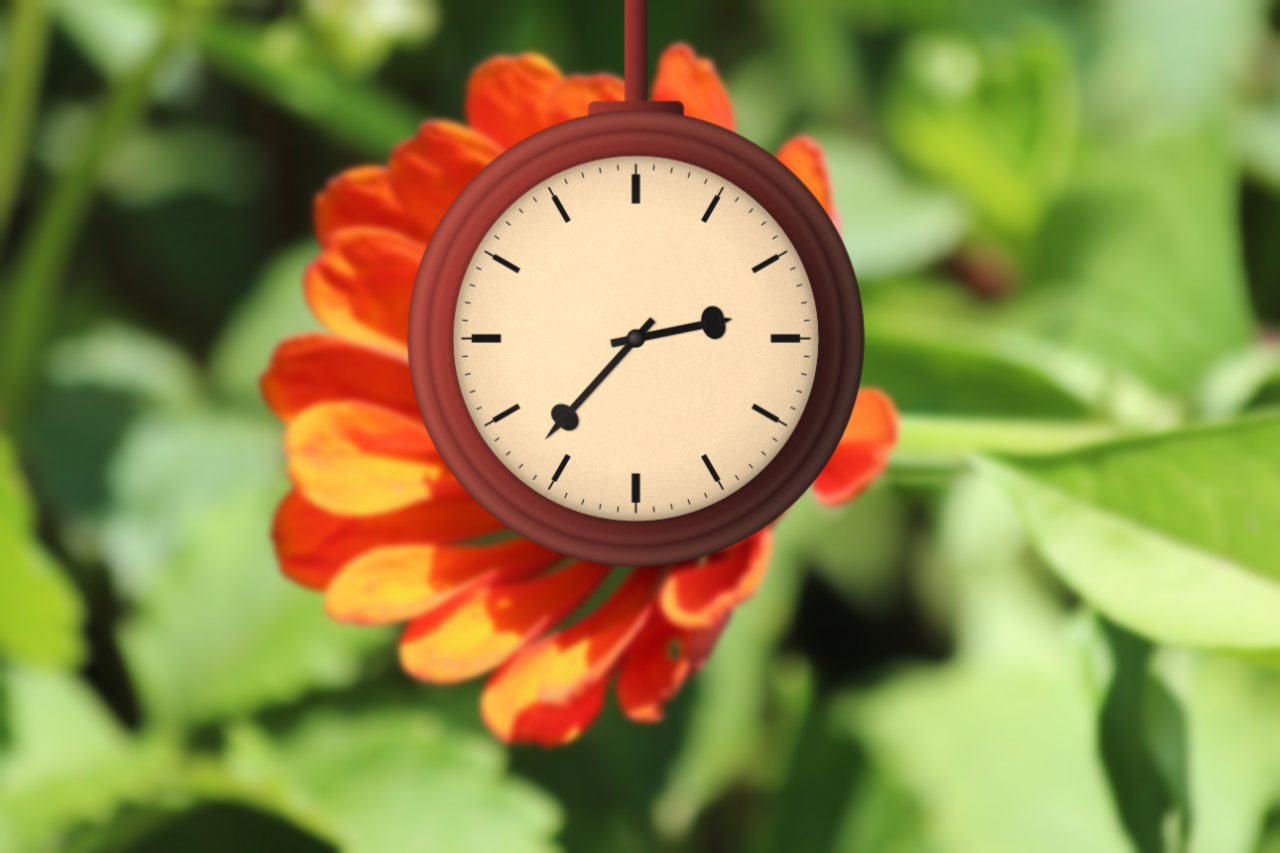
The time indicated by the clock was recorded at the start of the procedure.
2:37
